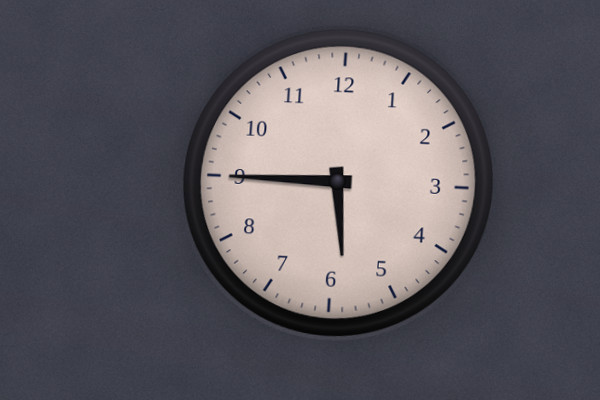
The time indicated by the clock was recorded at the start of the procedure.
5:45
